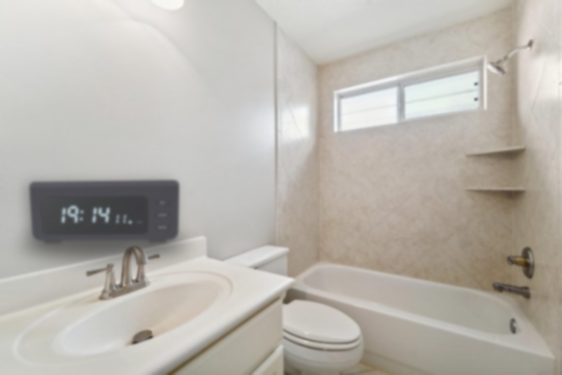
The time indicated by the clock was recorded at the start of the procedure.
19:14
